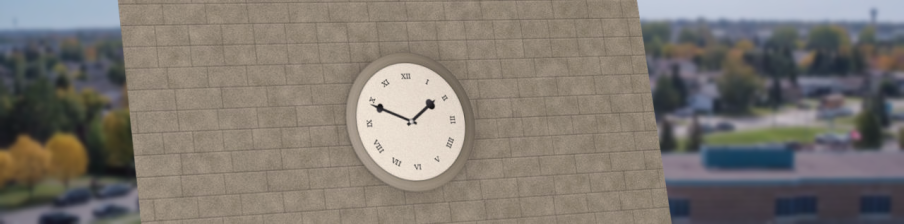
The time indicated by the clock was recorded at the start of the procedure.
1:49
